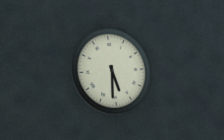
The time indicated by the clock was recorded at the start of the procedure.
5:31
